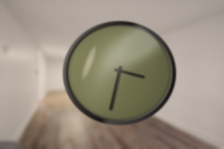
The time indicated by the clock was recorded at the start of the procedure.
3:32
